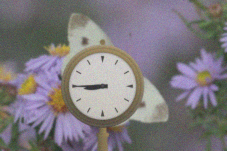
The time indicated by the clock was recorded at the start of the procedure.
8:45
